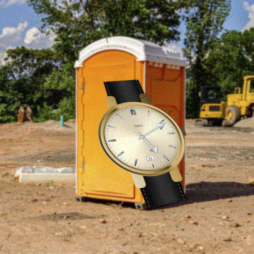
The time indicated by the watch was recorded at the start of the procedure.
5:11
